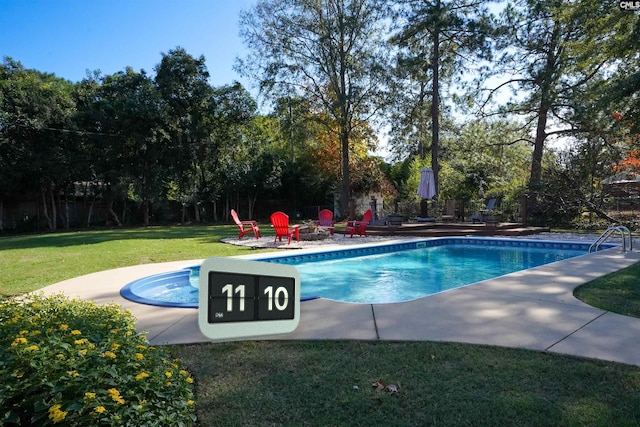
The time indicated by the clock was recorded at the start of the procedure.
11:10
